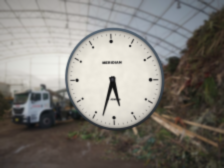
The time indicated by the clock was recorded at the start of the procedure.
5:33
